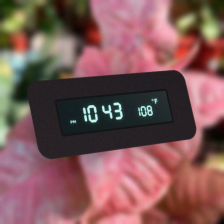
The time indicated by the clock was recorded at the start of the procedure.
10:43
